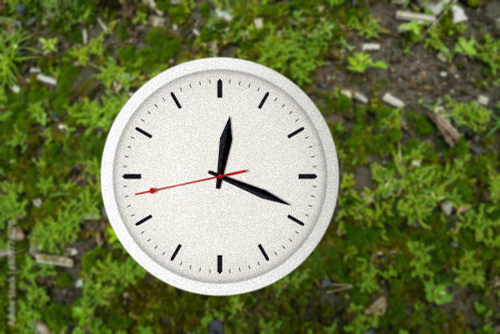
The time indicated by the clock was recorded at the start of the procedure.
12:18:43
